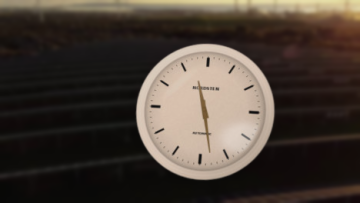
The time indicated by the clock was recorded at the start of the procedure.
11:28
